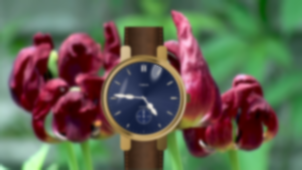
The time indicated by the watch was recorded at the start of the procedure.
4:46
